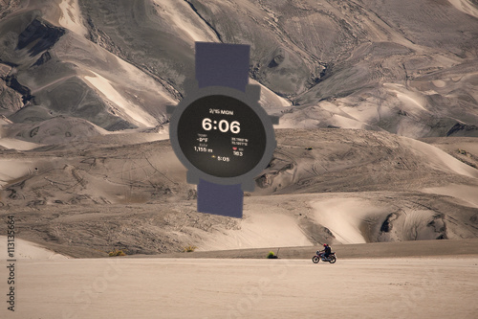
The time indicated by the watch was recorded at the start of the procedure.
6:06
